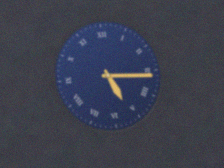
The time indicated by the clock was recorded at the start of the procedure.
5:16
